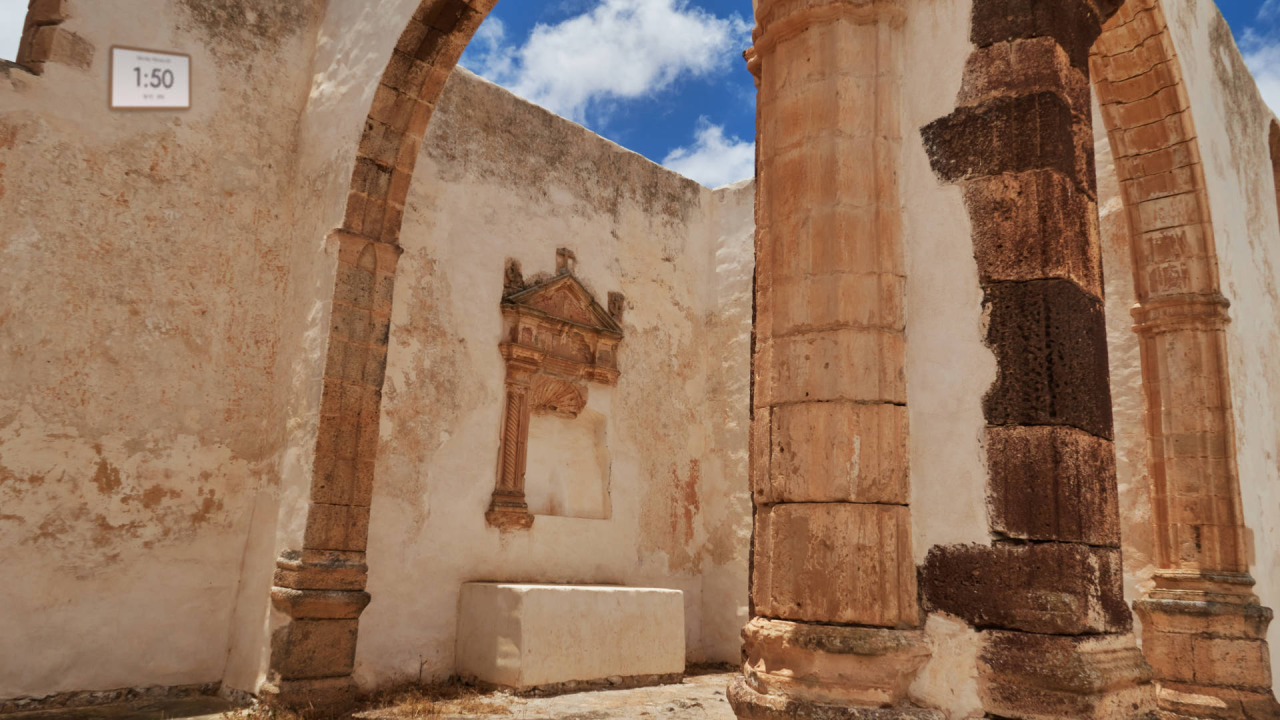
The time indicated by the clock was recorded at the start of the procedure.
1:50
